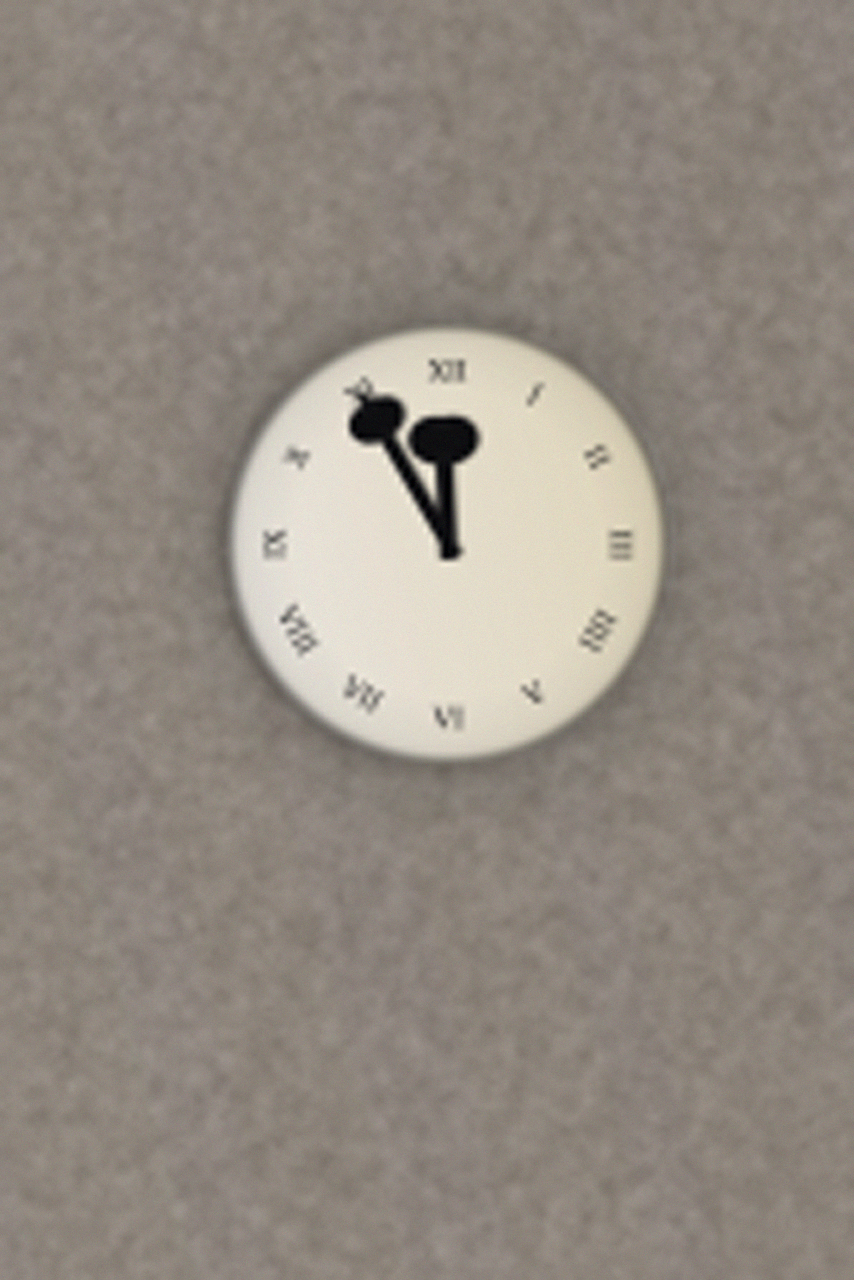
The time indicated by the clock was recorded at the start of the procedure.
11:55
